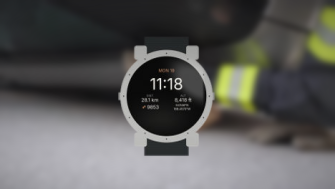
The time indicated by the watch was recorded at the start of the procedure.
11:18
